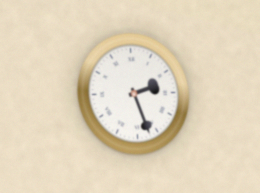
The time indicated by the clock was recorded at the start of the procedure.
2:27
